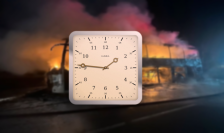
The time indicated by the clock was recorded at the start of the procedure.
1:46
